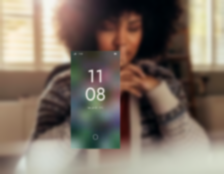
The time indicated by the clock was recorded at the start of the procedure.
11:08
